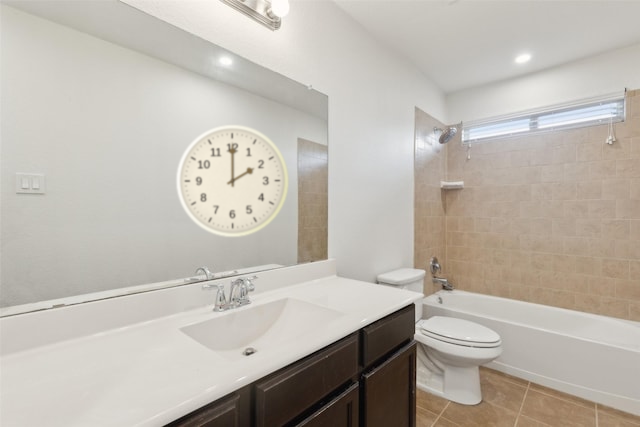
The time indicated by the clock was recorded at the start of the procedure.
2:00
